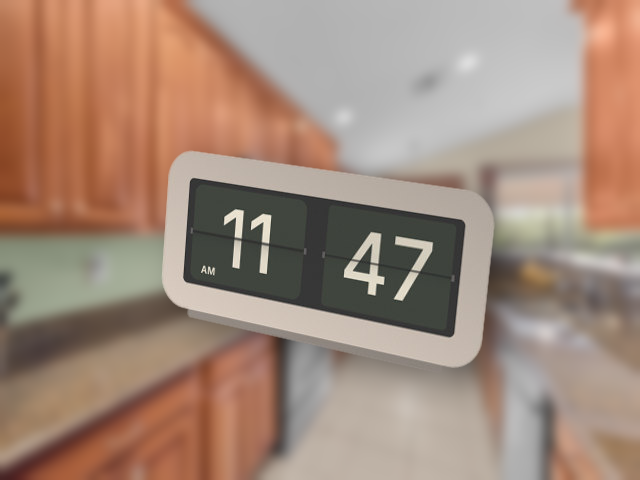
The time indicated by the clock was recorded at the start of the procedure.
11:47
